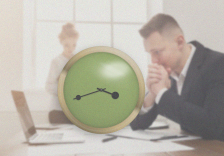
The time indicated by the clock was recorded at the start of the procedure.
3:42
